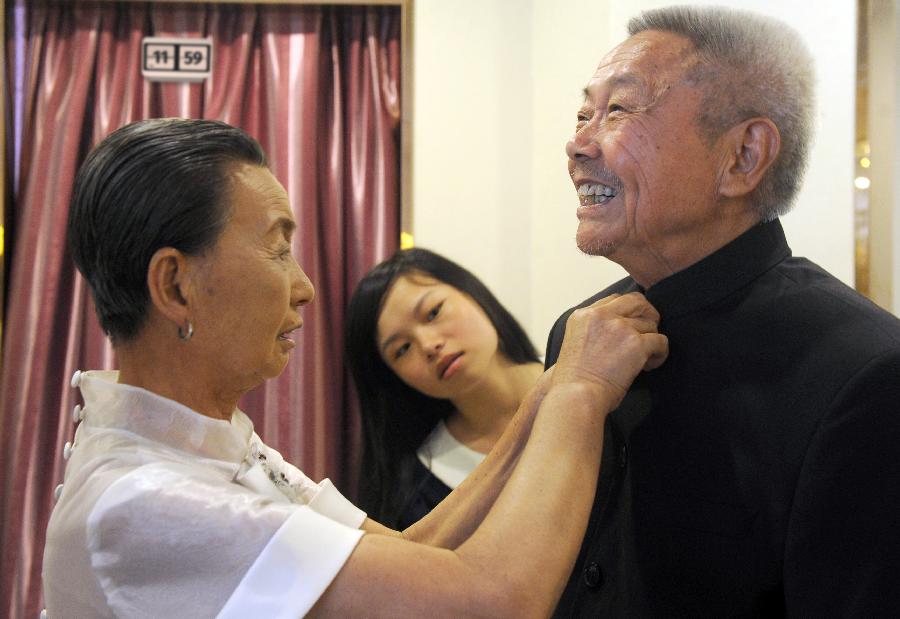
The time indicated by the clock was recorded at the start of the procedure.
11:59
